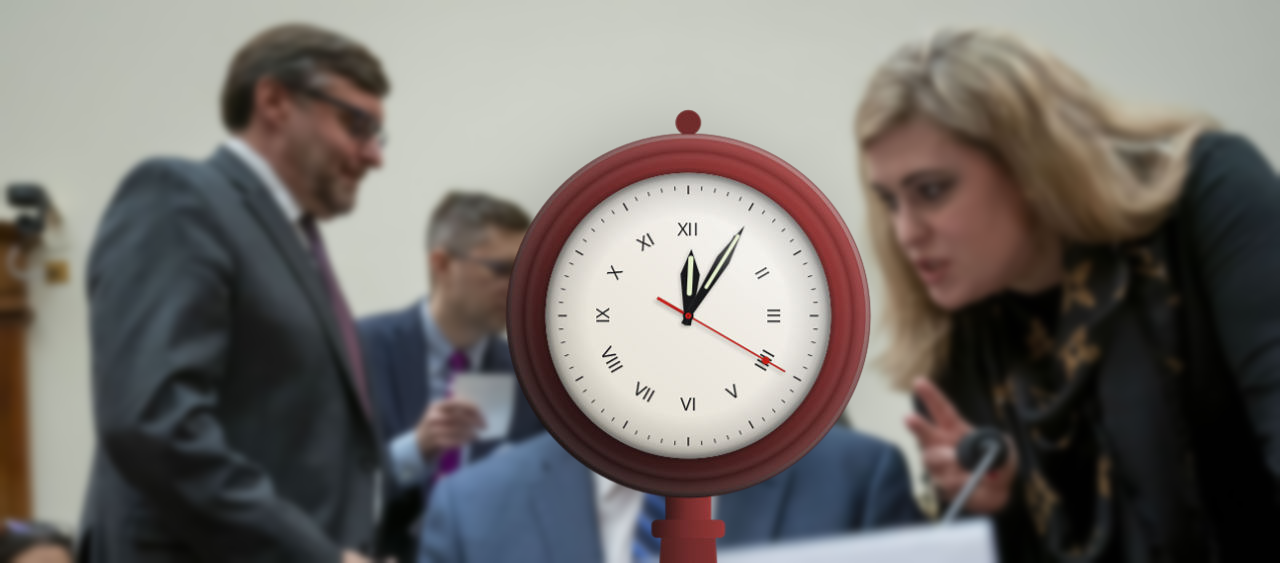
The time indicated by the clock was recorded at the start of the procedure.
12:05:20
